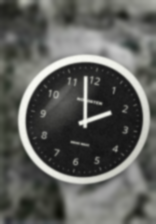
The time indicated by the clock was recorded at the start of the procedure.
1:58
